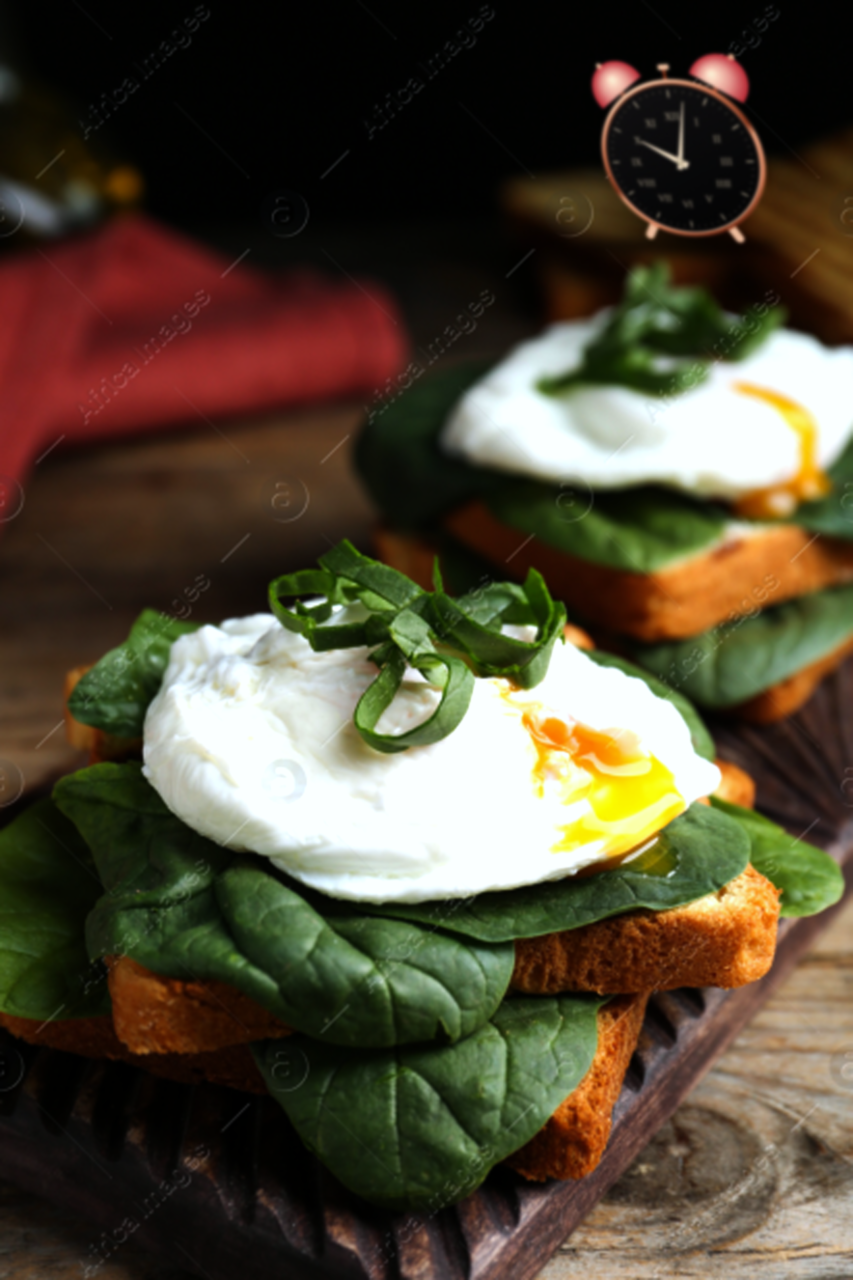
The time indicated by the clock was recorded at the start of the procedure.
10:02
